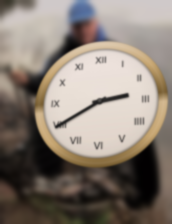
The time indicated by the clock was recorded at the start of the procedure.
2:40
